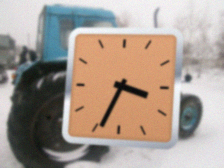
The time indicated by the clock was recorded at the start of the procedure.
3:34
